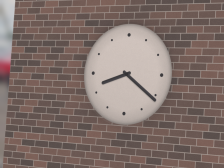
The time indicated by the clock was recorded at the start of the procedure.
8:21
